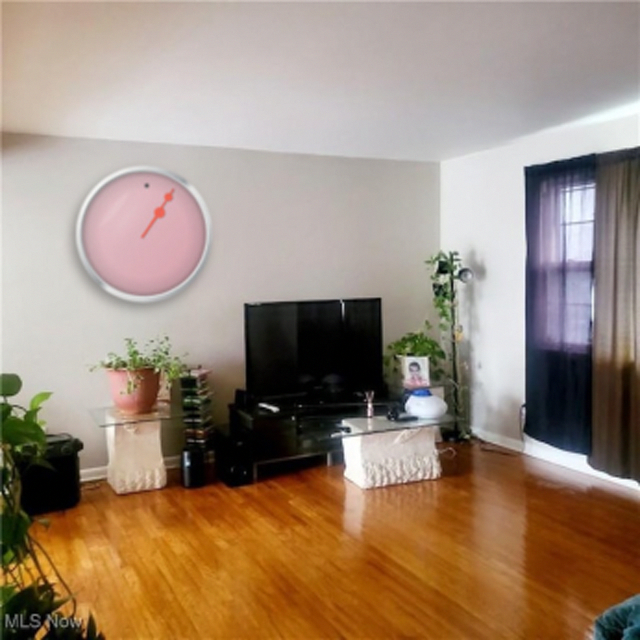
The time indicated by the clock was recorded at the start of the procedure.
1:05
